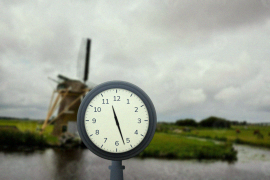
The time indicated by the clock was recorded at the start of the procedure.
11:27
